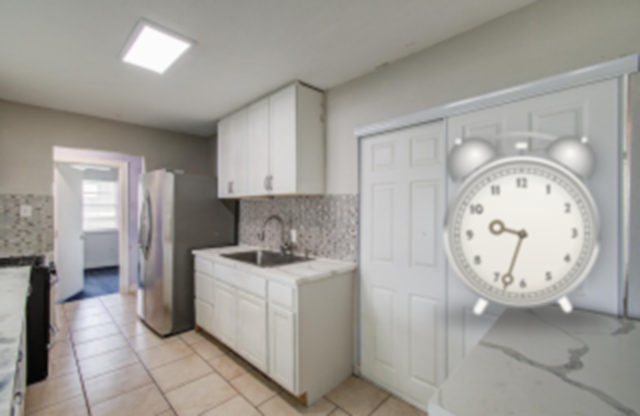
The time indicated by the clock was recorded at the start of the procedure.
9:33
